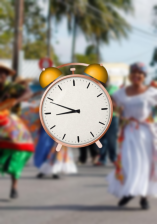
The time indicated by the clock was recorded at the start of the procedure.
8:49
